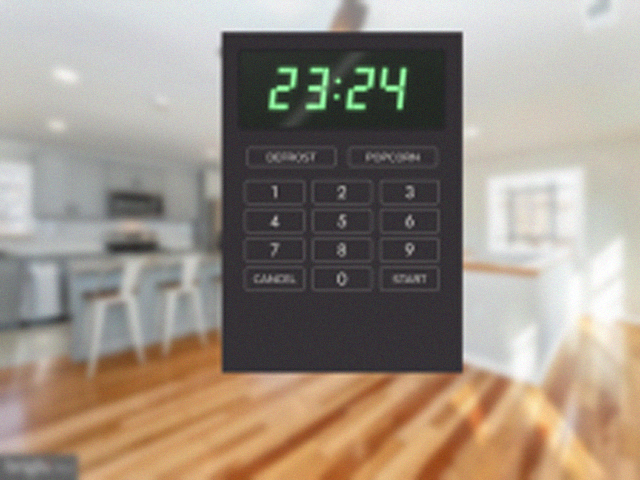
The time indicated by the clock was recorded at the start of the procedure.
23:24
